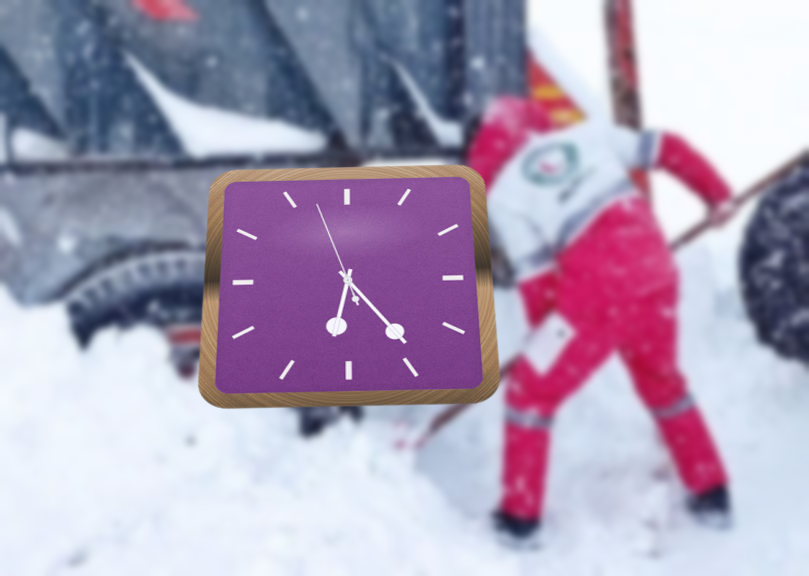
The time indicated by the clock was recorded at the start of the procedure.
6:23:57
